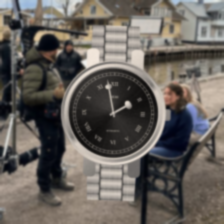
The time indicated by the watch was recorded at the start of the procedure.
1:58
